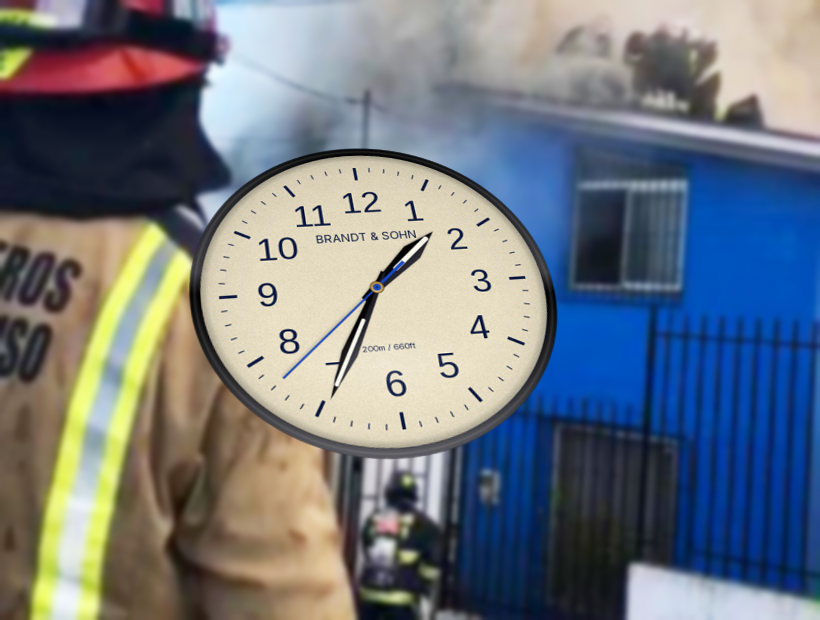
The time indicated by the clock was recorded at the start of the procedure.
1:34:38
